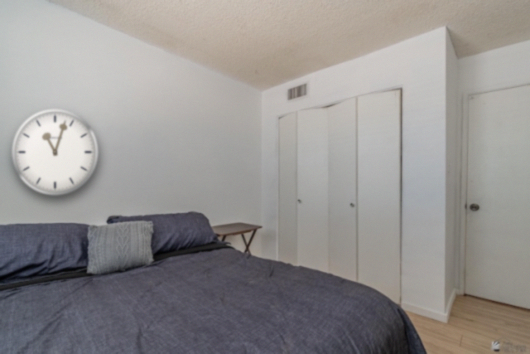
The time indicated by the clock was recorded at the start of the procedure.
11:03
